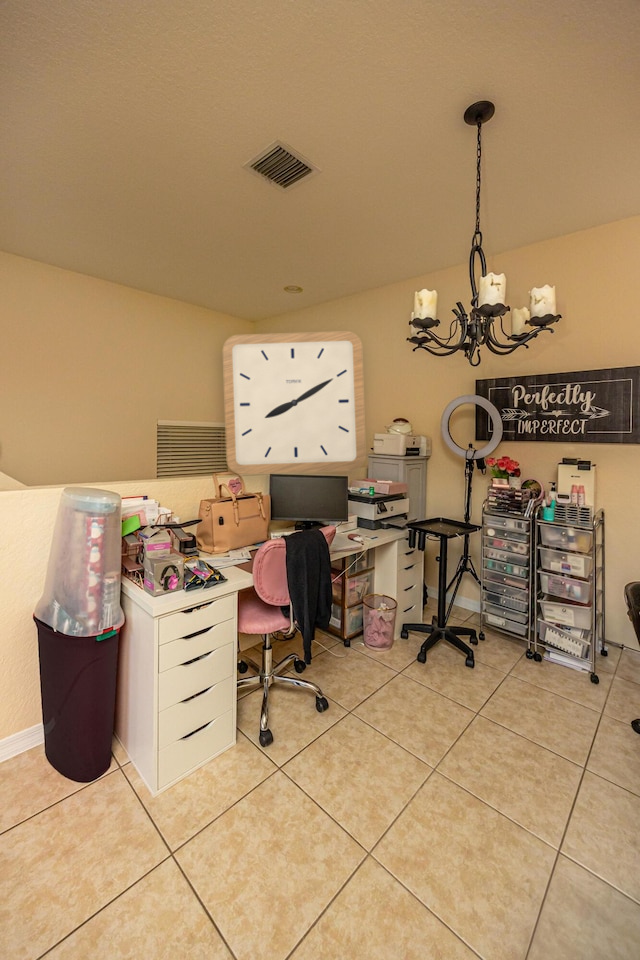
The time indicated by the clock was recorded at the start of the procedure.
8:10
